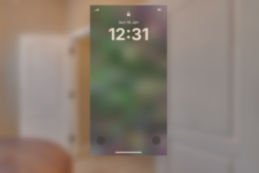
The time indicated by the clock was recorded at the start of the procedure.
12:31
